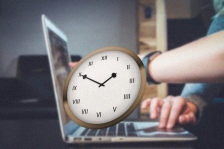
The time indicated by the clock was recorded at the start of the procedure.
1:50
